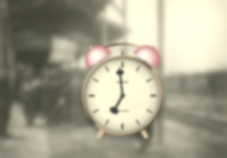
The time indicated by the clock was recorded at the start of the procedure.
6:59
